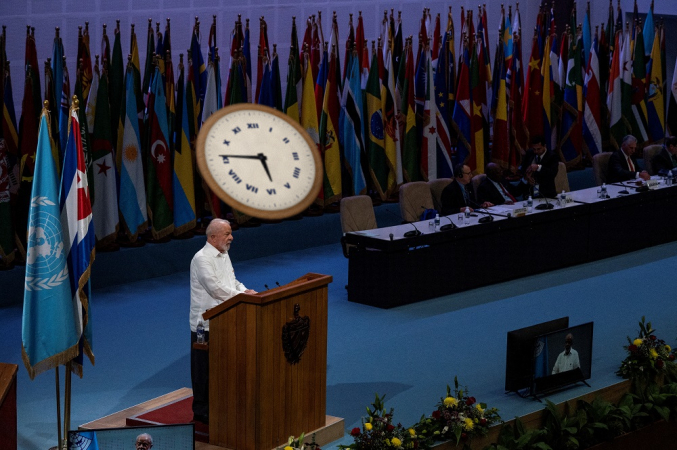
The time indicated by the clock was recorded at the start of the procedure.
5:46
